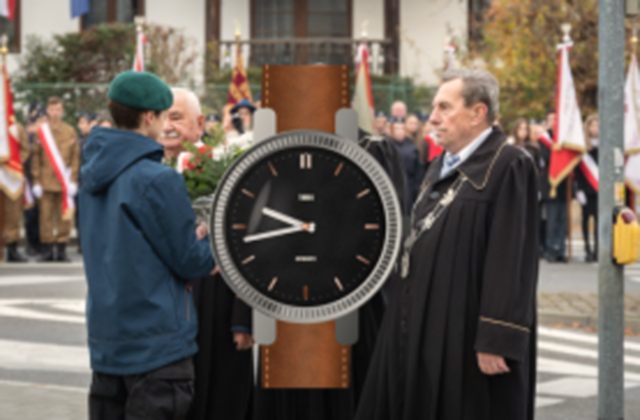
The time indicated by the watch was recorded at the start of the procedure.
9:43
